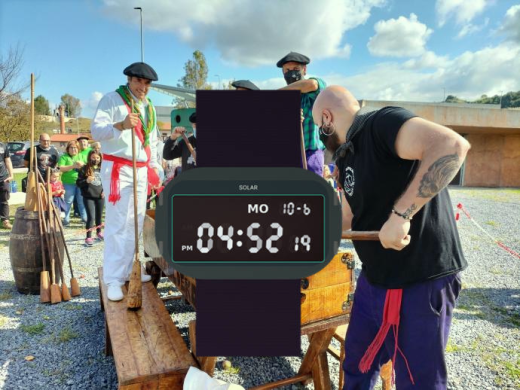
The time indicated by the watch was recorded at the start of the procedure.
4:52:19
